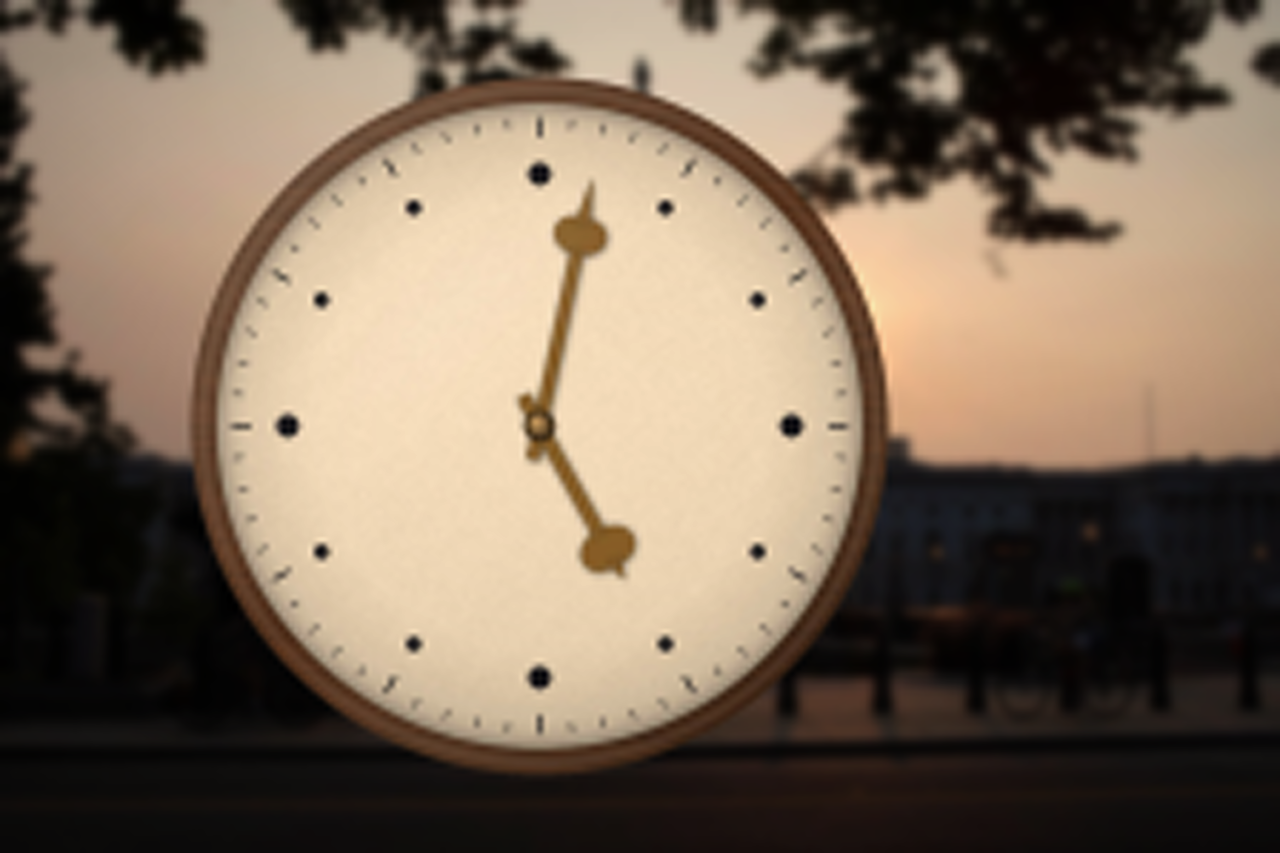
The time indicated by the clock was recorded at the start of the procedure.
5:02
